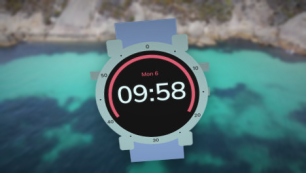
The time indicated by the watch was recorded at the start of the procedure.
9:58
